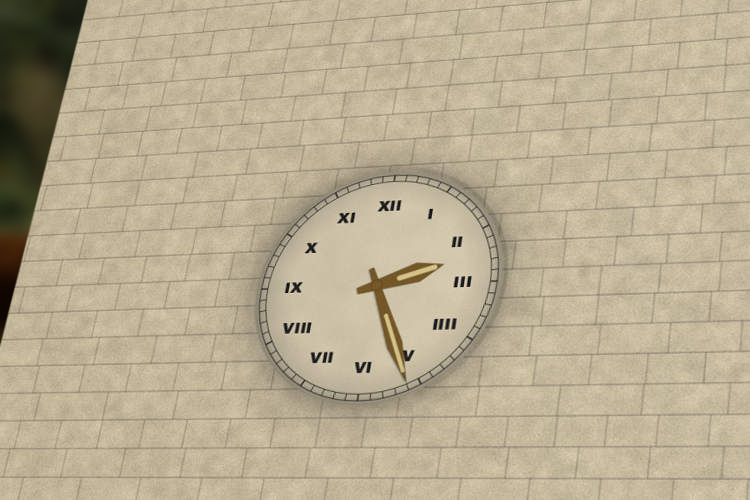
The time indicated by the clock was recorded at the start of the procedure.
2:26
